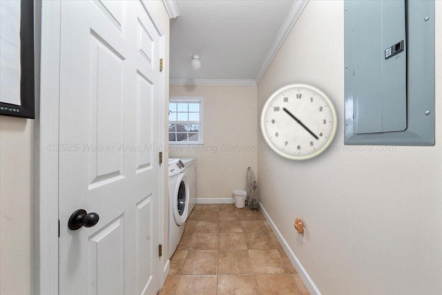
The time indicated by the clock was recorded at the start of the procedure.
10:22
